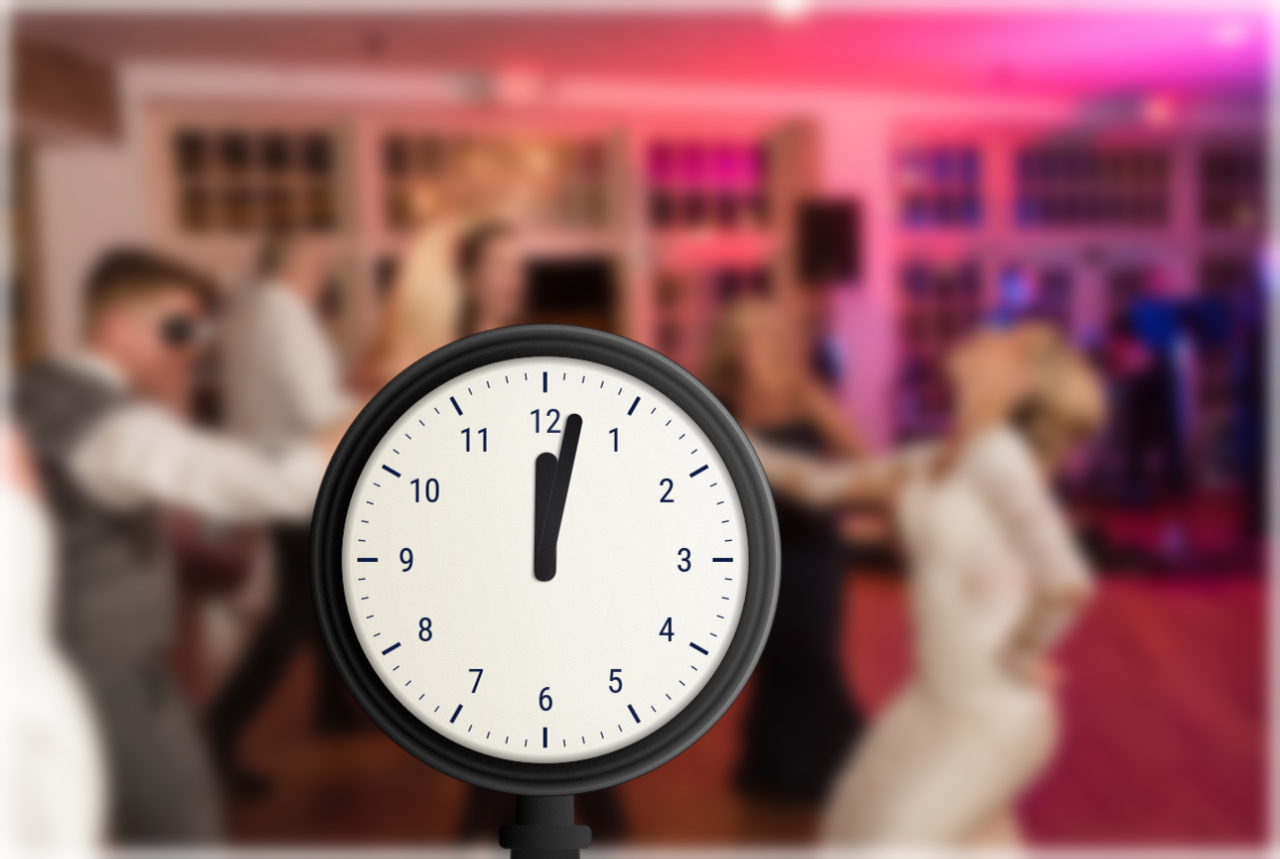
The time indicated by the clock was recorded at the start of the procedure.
12:02
